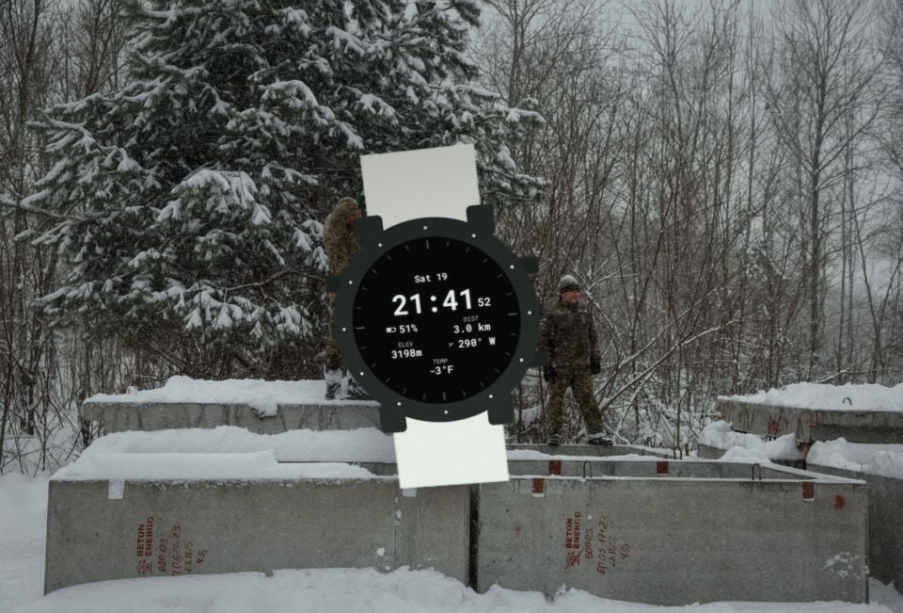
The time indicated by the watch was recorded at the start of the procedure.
21:41:52
